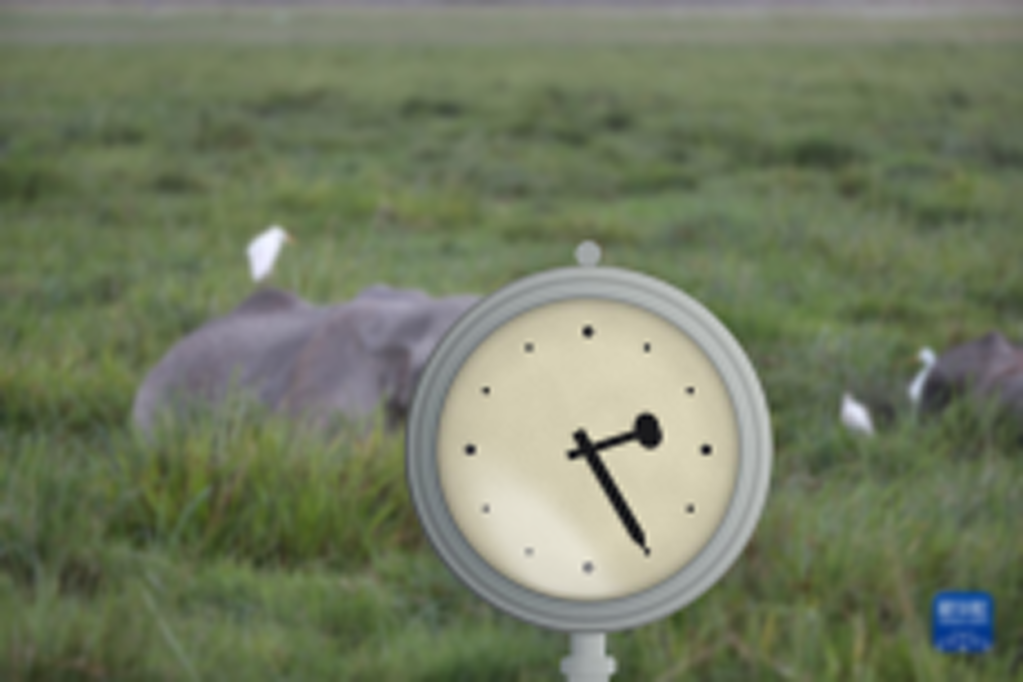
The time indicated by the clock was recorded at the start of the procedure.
2:25
